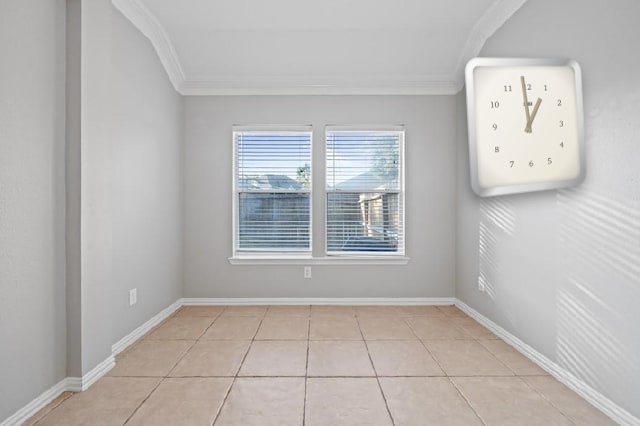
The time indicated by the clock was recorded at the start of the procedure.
12:59
